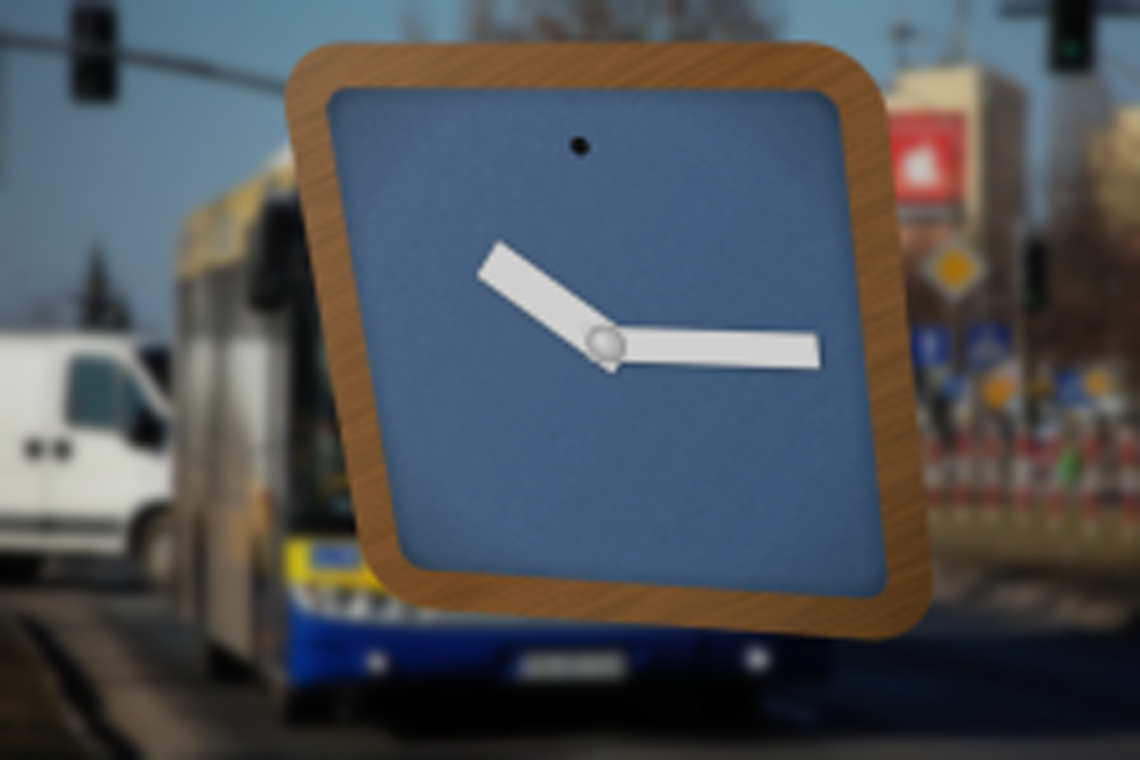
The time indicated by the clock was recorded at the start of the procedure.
10:15
